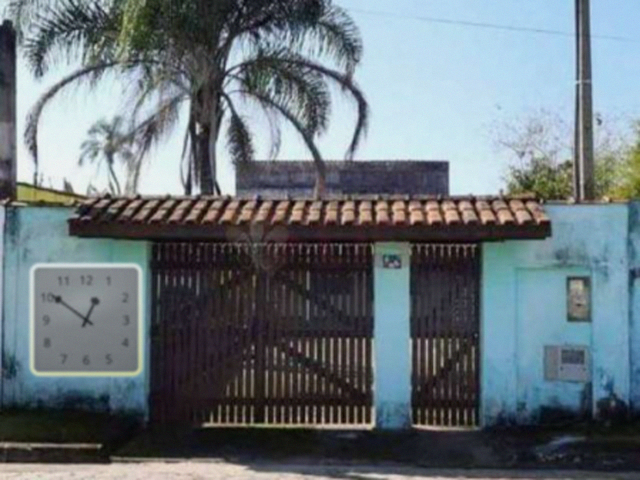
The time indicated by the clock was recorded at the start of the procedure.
12:51
